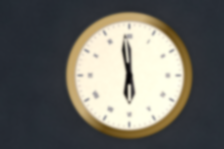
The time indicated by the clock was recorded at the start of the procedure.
5:59
